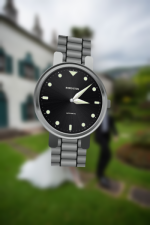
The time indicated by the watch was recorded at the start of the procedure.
3:08
